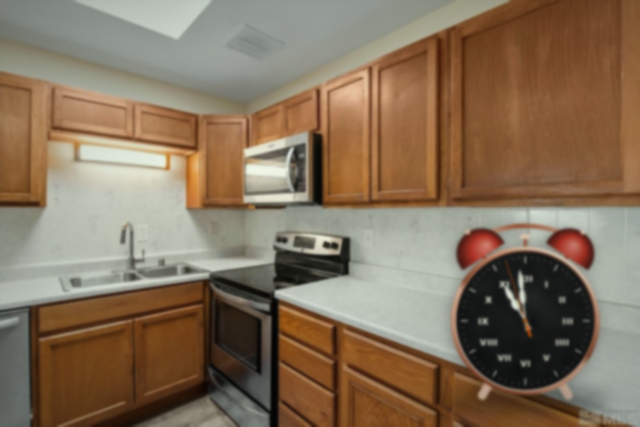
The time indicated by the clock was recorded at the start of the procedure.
10:58:57
